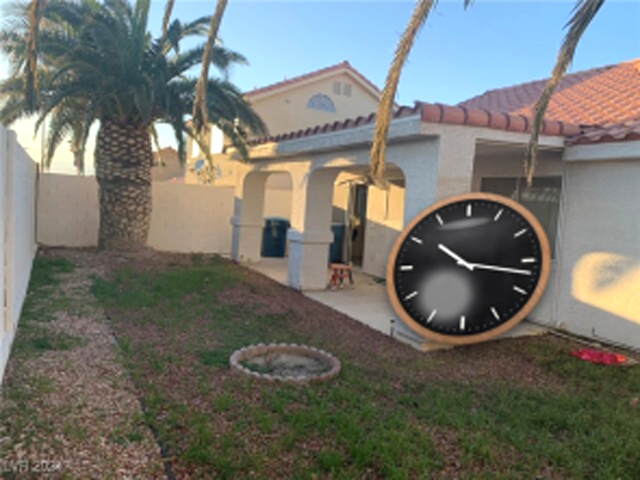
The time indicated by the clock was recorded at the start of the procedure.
10:17
